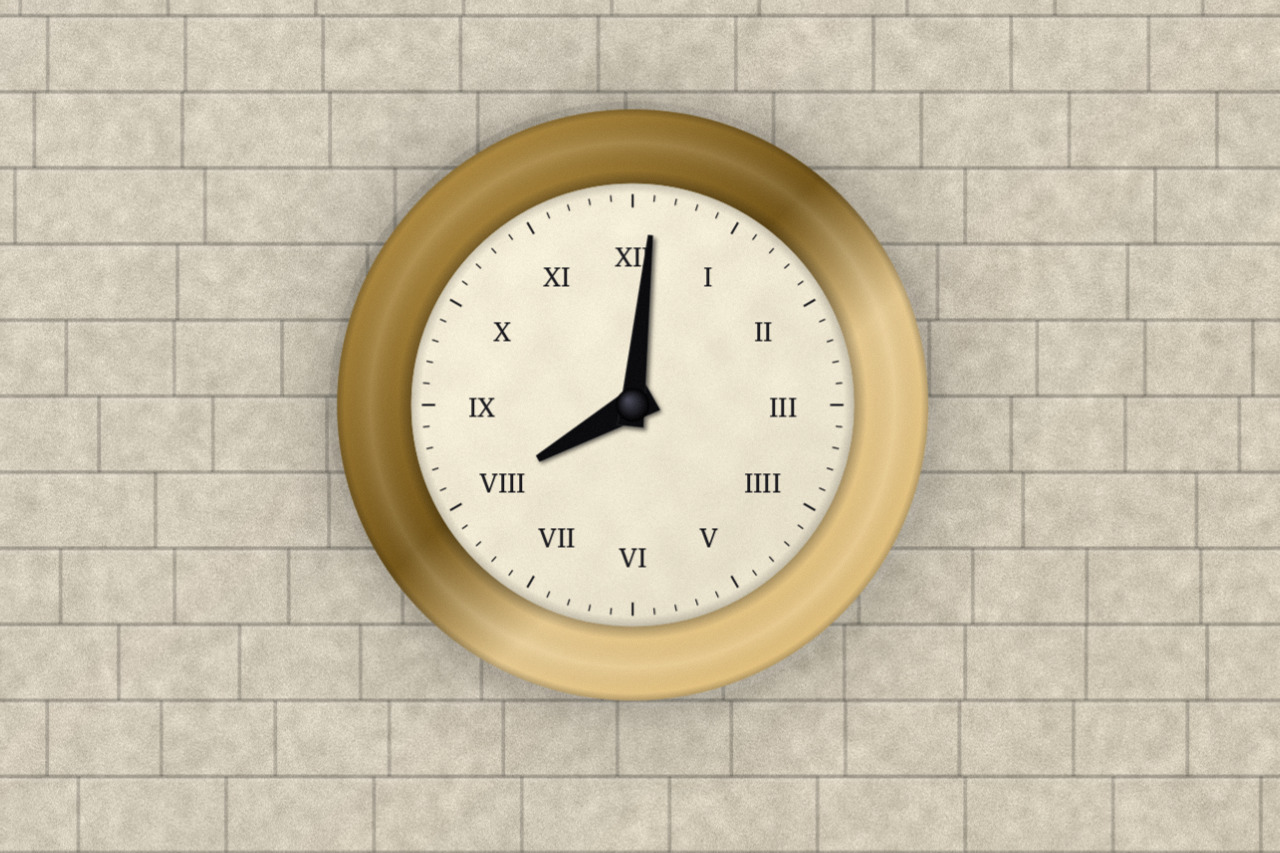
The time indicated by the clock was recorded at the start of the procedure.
8:01
